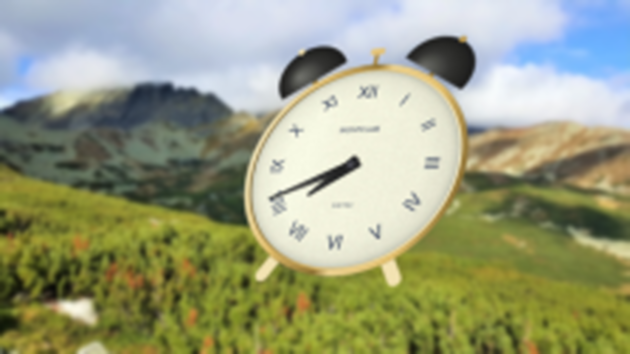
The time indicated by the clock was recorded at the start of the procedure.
7:41
